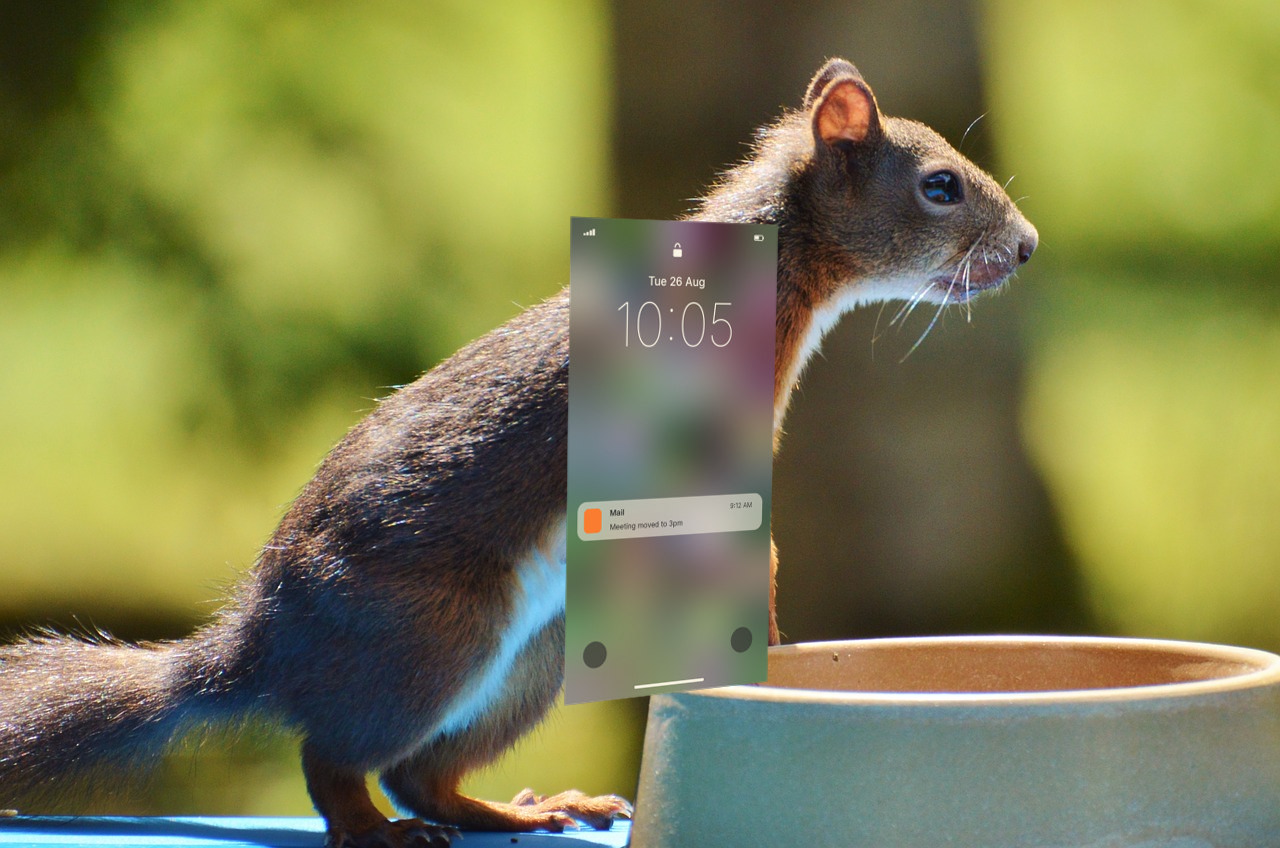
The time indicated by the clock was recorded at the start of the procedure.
10:05
